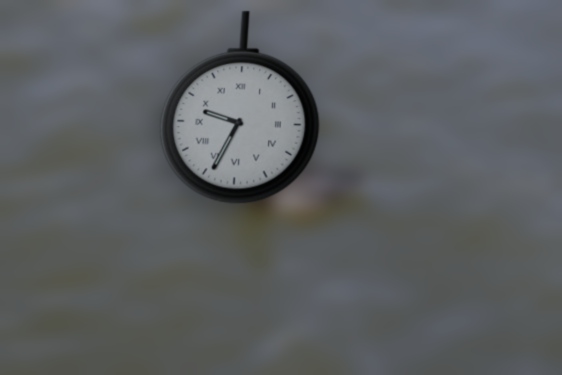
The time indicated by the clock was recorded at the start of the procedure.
9:34
